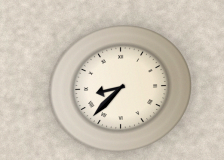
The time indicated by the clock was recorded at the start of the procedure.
8:37
